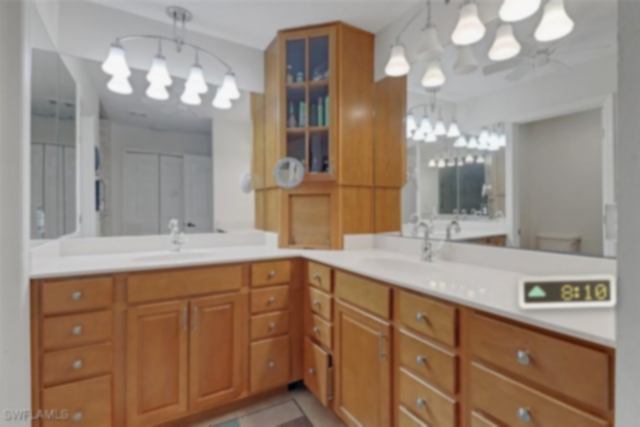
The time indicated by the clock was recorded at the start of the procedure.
8:10
